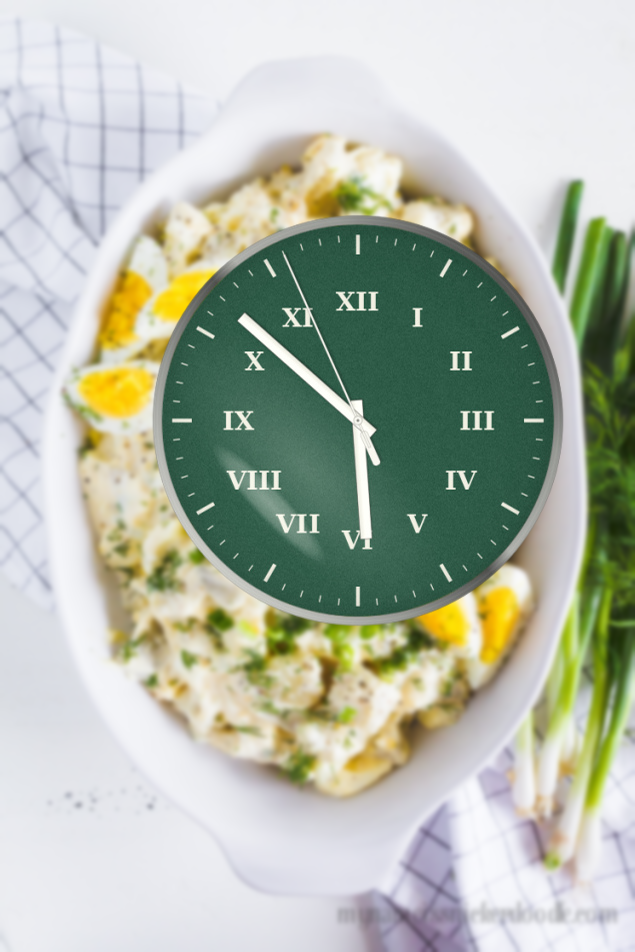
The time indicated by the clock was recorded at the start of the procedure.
5:51:56
